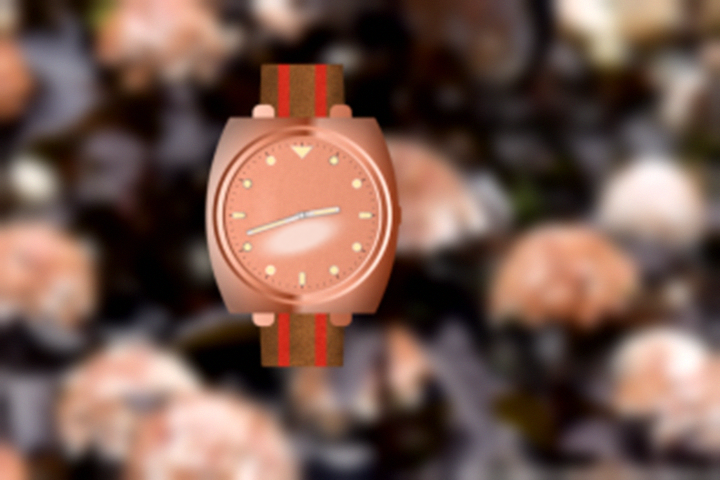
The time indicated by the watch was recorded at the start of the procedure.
2:42
